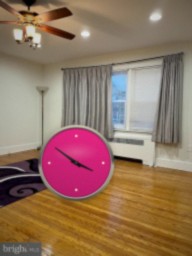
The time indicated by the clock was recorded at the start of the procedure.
3:51
